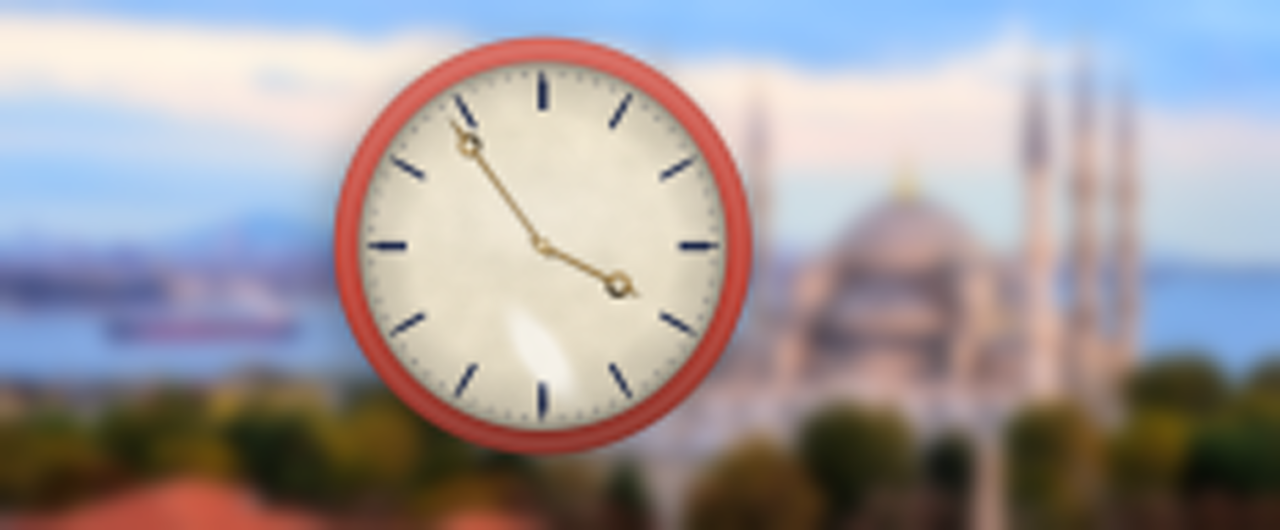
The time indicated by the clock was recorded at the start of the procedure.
3:54
